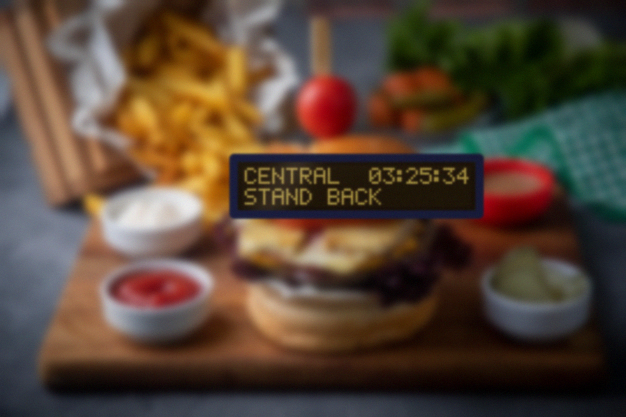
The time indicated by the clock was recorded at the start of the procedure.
3:25:34
